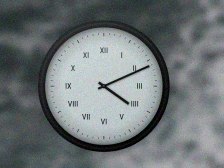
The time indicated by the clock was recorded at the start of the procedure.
4:11
